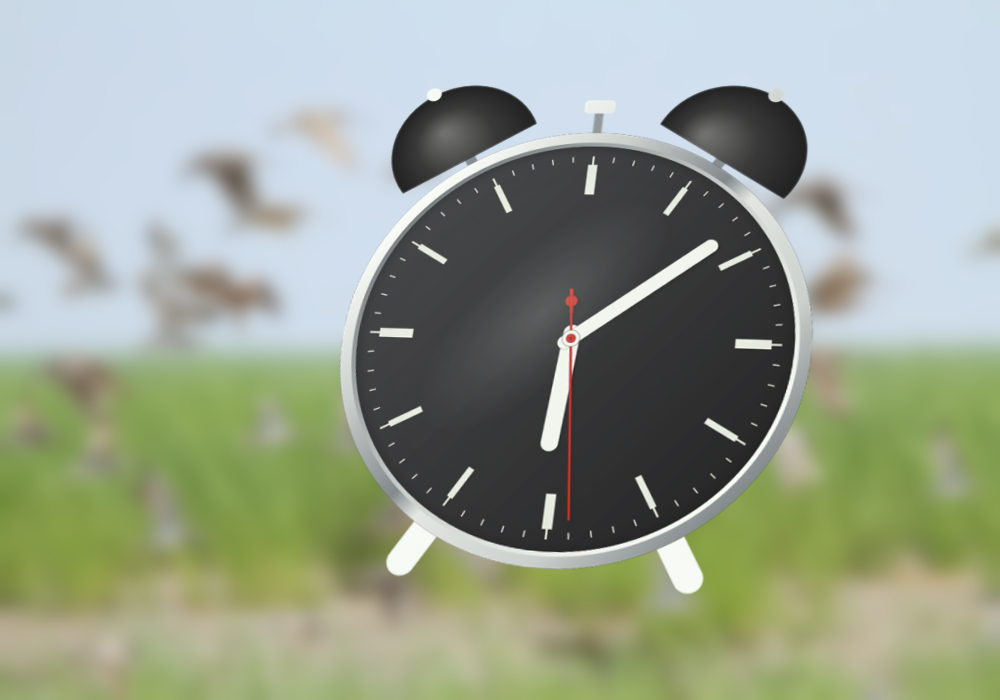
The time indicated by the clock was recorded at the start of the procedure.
6:08:29
